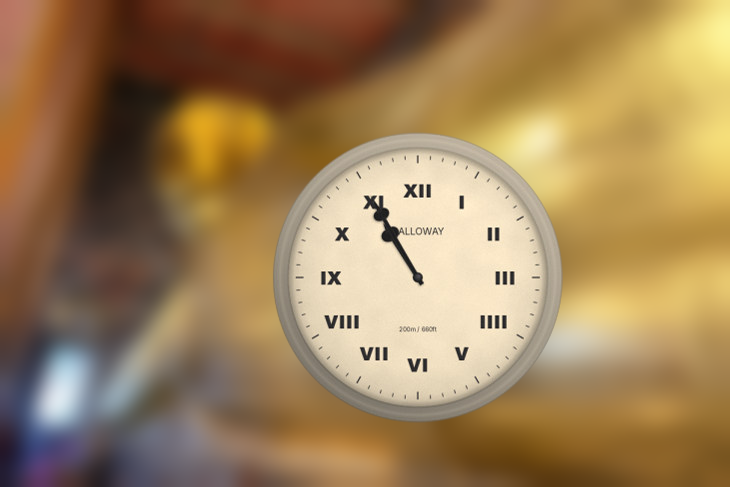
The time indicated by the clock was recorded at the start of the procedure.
10:55
